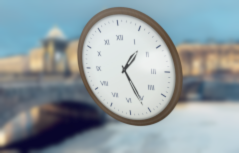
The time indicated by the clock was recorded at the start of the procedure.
1:26
